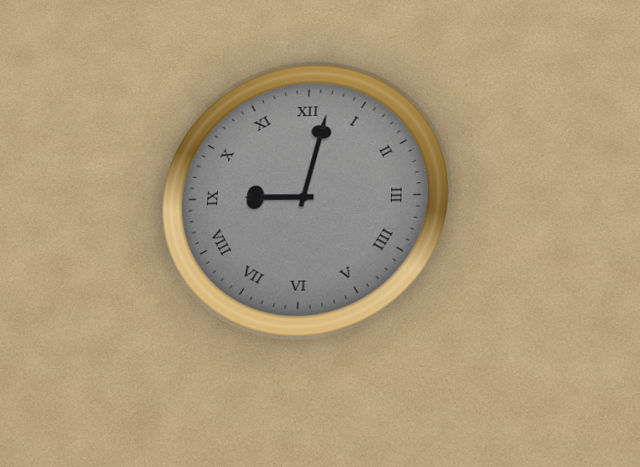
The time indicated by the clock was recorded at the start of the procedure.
9:02
